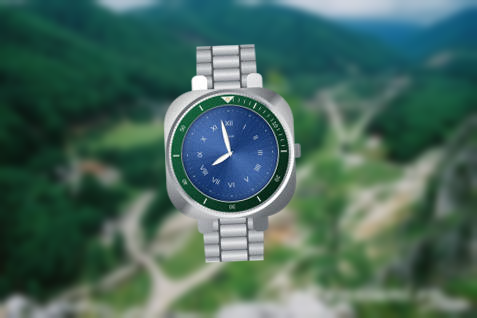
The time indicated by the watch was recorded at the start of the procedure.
7:58
